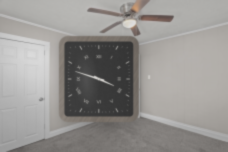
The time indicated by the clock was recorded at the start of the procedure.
3:48
